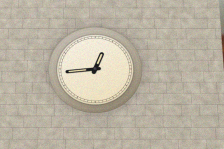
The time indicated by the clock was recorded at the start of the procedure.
12:44
